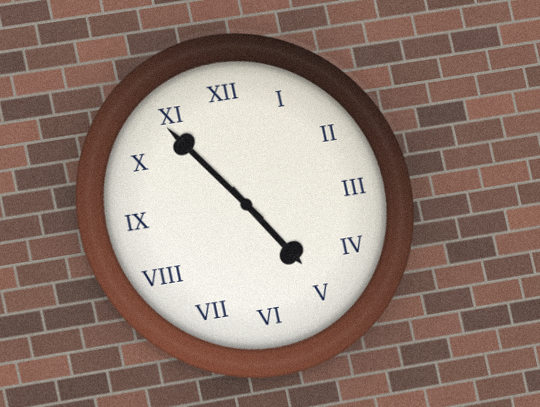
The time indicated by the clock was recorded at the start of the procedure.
4:54
